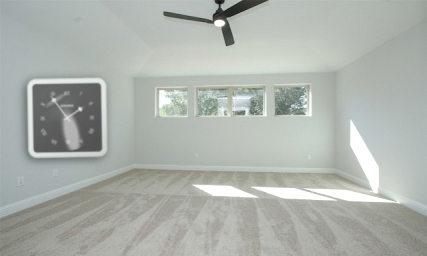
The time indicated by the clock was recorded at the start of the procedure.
1:54
